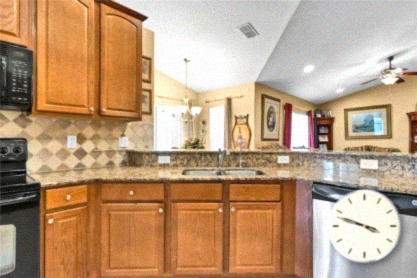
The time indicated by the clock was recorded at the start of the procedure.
3:48
